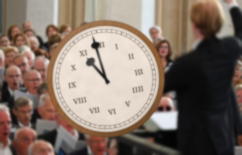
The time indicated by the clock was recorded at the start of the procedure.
10:59
